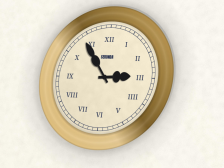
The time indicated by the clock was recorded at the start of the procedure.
2:54
